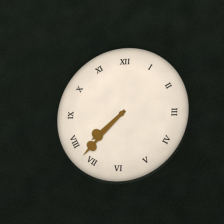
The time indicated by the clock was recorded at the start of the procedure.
7:37
